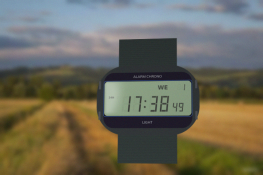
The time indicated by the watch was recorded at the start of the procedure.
17:38:49
